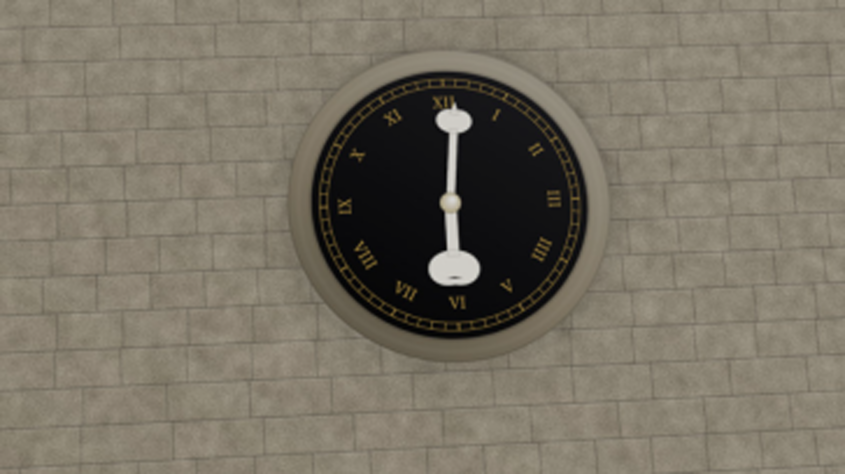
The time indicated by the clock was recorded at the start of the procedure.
6:01
